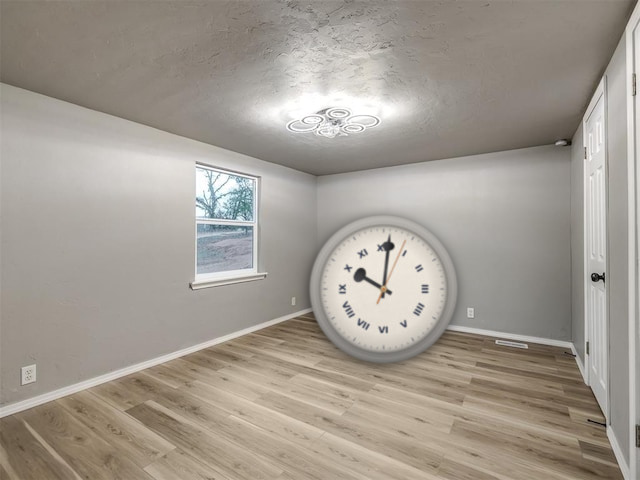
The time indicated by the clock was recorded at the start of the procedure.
10:01:04
